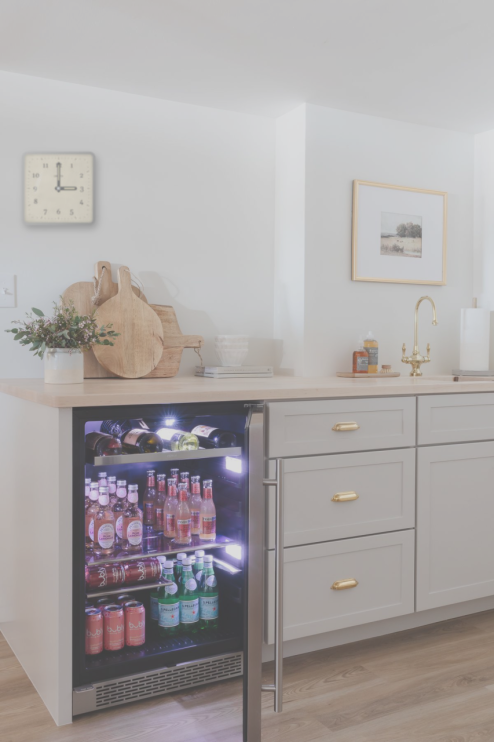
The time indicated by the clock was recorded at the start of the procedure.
3:00
